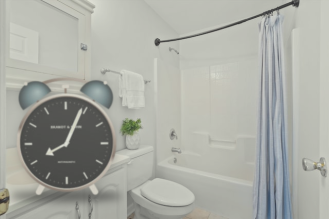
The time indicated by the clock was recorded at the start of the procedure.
8:04
